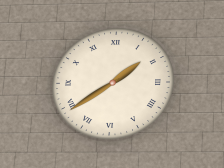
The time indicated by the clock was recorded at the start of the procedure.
1:39
